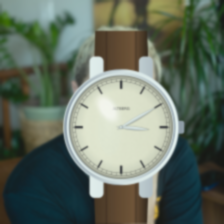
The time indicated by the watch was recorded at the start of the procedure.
3:10
